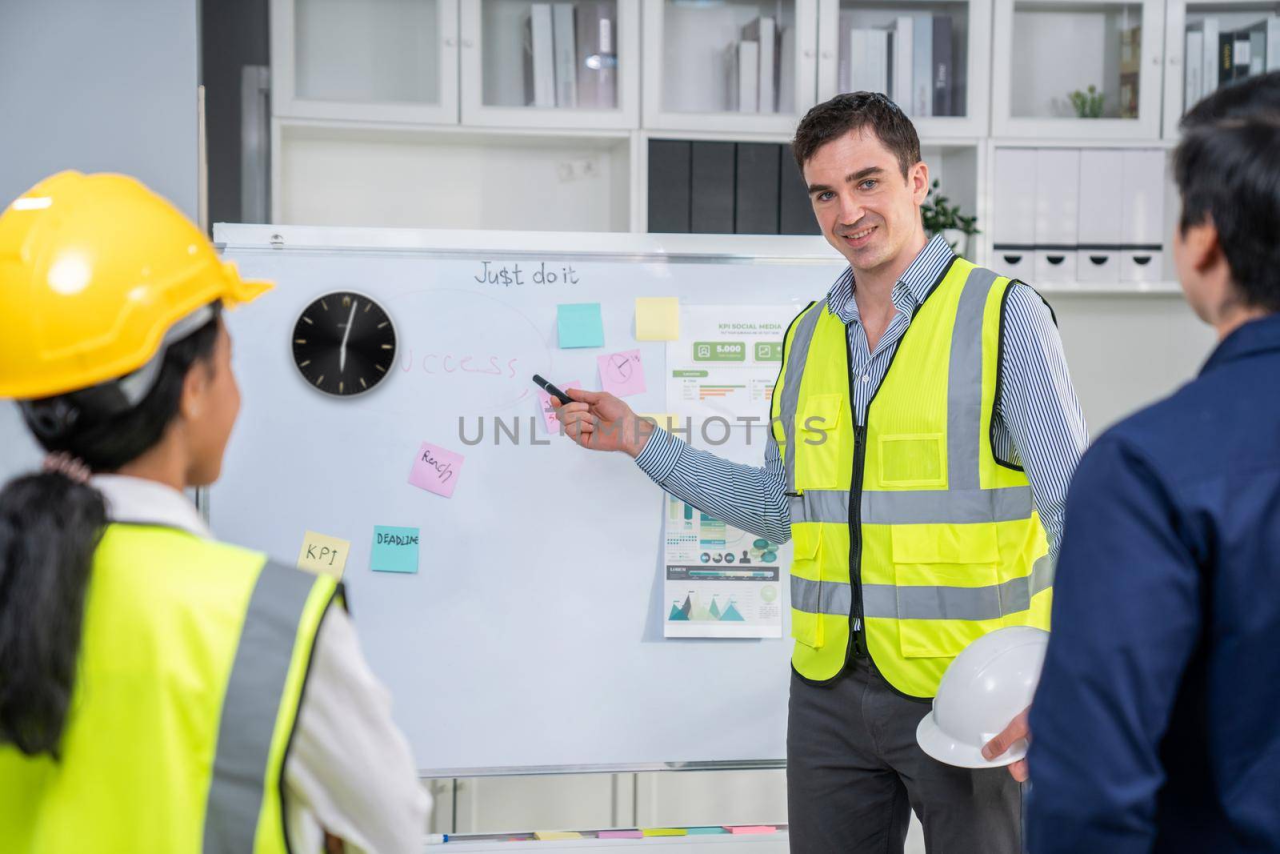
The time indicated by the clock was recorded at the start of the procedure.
6:02
